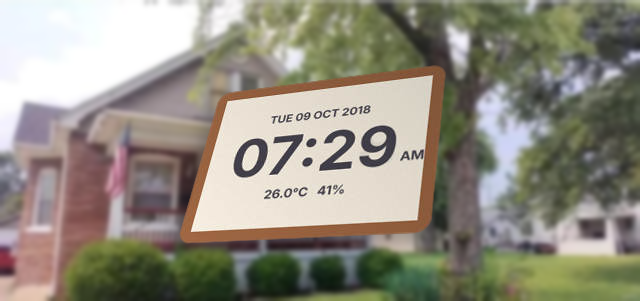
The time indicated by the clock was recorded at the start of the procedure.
7:29
